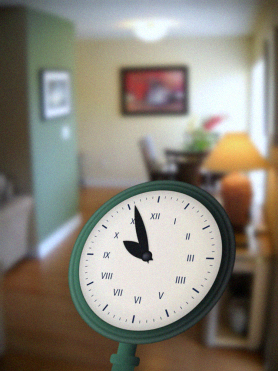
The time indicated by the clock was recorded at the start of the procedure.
9:56
